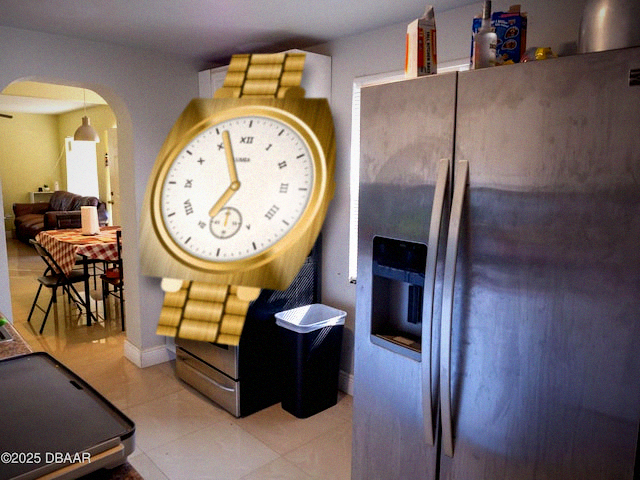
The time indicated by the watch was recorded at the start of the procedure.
6:56
